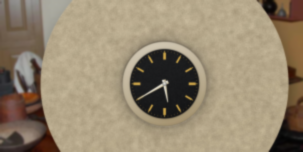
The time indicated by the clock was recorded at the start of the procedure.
5:40
